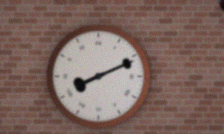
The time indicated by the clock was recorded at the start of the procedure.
8:11
